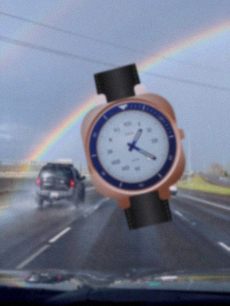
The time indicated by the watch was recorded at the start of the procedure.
1:22
